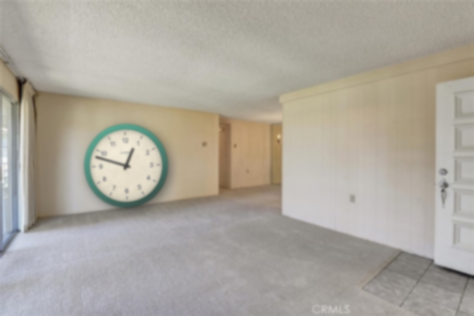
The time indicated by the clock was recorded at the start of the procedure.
12:48
